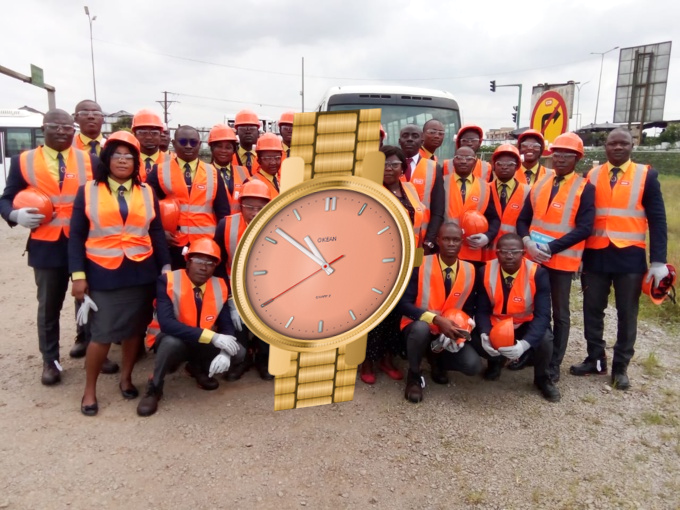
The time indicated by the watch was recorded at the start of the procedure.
10:51:40
